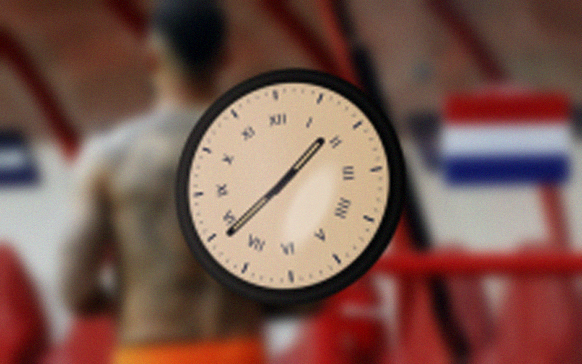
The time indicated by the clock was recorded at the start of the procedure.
1:39
